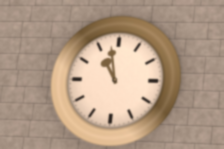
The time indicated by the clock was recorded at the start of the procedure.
10:58
